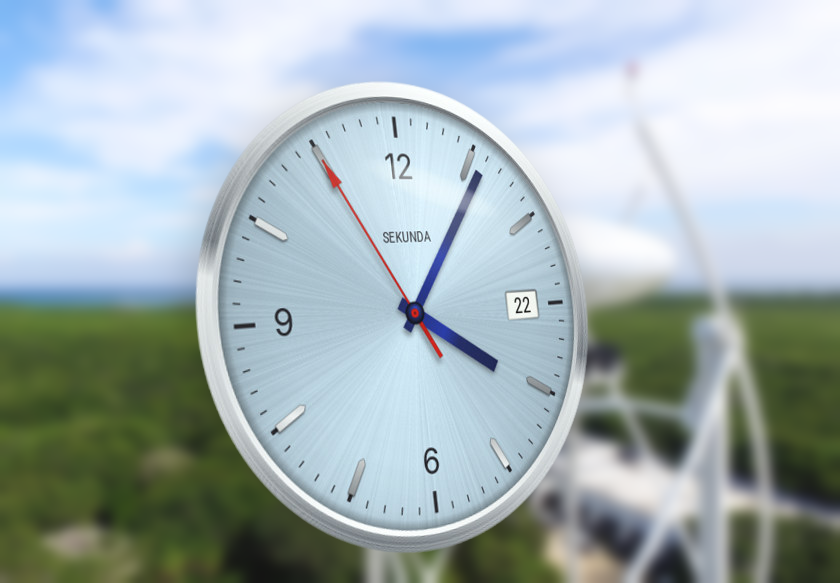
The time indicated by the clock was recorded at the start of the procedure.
4:05:55
